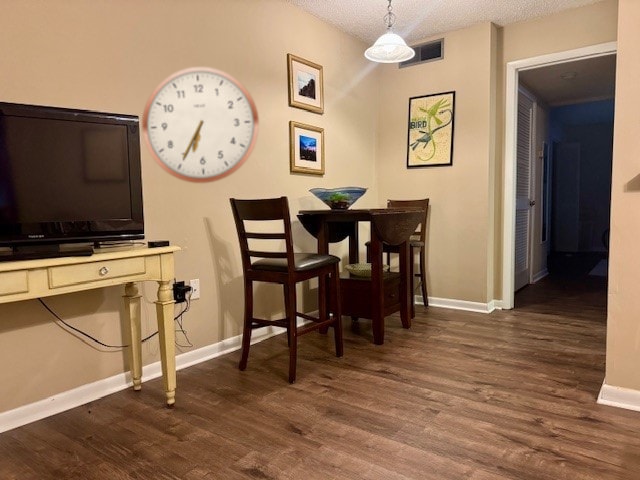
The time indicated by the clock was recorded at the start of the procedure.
6:35
